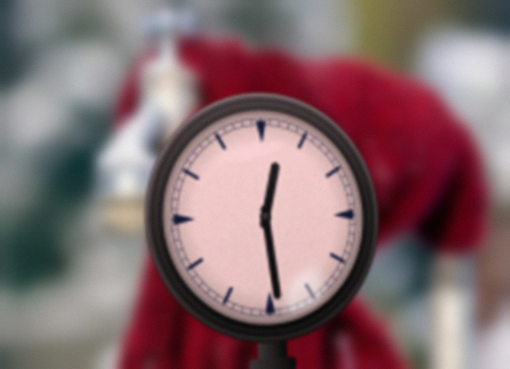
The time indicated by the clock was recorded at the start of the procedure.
12:29
